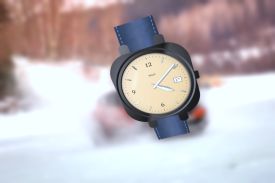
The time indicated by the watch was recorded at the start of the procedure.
4:09
